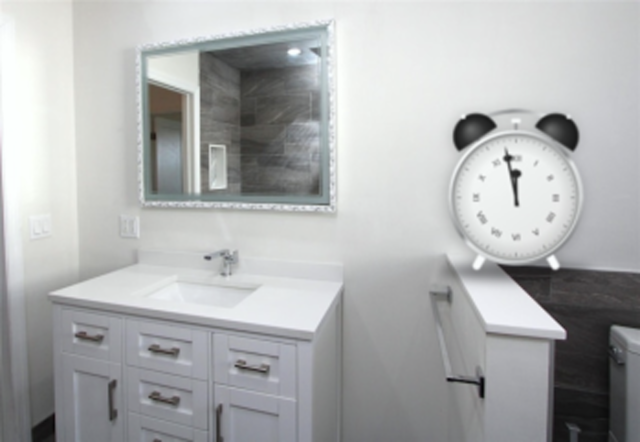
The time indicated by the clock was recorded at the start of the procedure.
11:58
